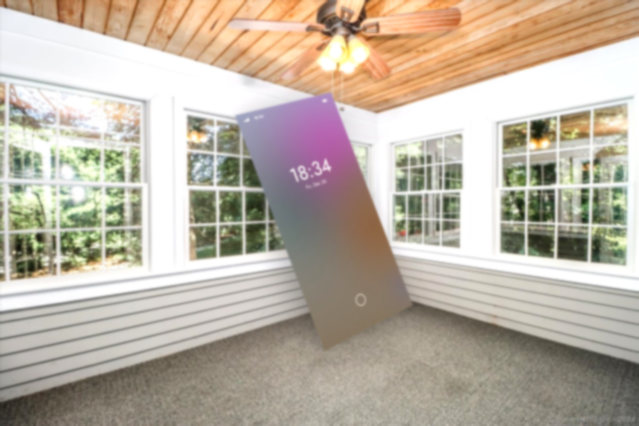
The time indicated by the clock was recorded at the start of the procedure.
18:34
